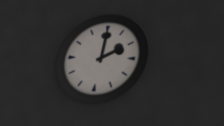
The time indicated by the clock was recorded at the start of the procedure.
2:00
